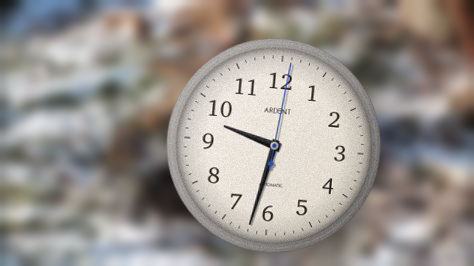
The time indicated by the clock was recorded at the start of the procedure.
9:32:01
